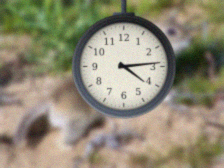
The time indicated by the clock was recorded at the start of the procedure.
4:14
